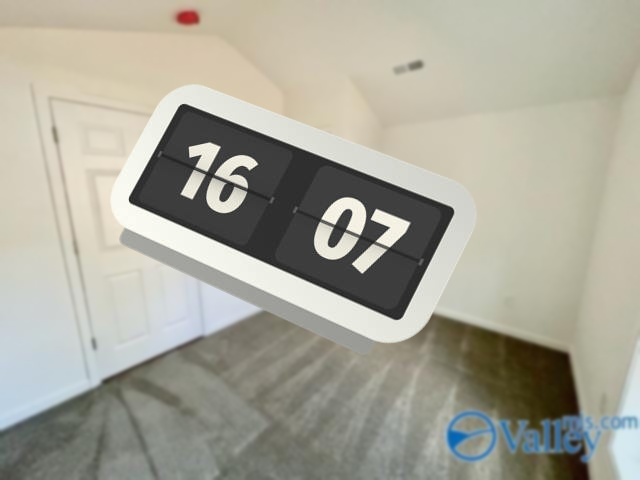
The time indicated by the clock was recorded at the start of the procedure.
16:07
